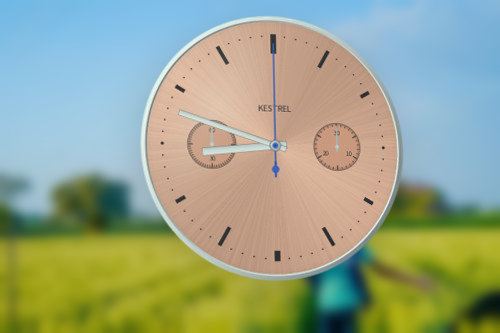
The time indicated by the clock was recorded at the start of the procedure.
8:48
